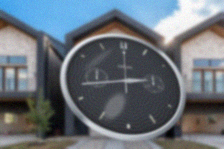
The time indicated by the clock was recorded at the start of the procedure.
2:43
